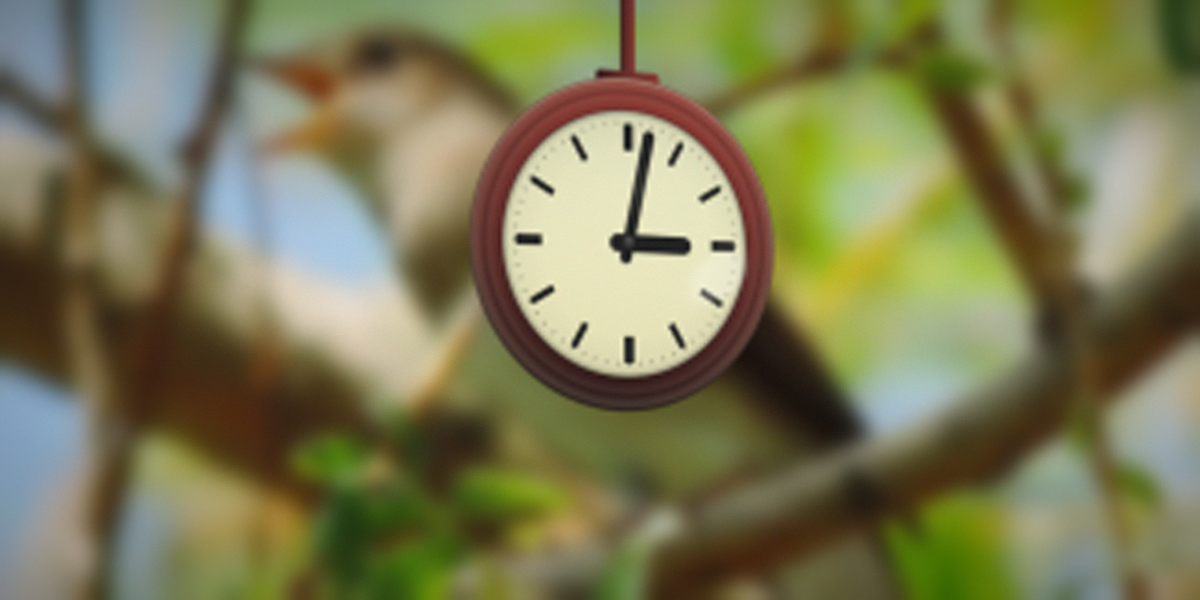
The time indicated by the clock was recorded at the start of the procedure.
3:02
